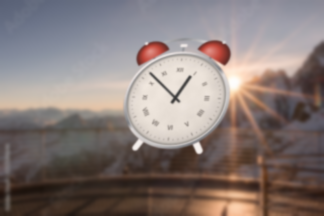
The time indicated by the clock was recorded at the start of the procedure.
12:52
